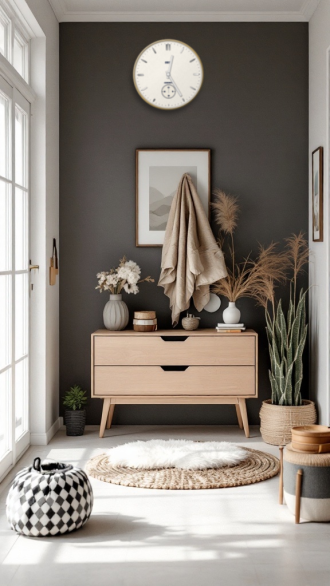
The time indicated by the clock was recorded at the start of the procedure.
12:25
